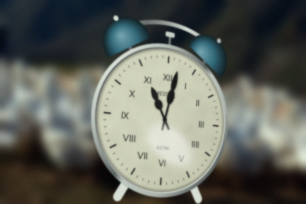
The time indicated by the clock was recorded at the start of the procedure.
11:02
